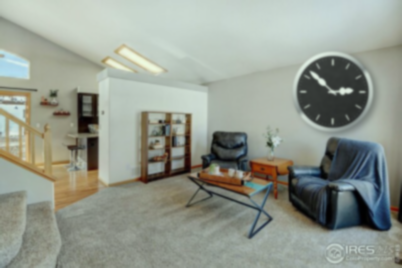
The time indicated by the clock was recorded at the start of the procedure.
2:52
